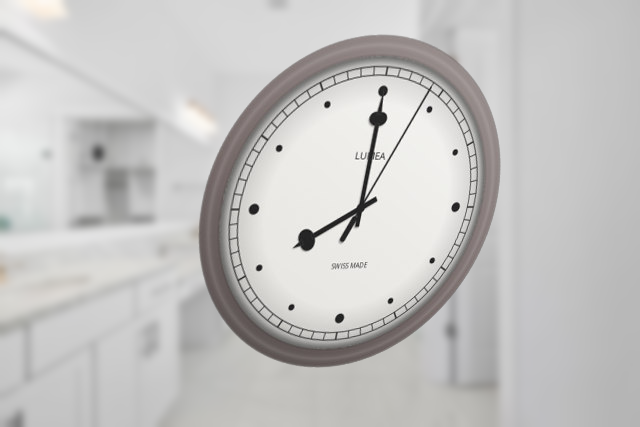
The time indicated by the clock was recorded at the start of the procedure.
8:00:04
